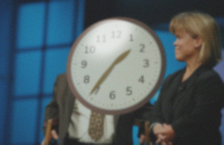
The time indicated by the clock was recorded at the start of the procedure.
1:36
